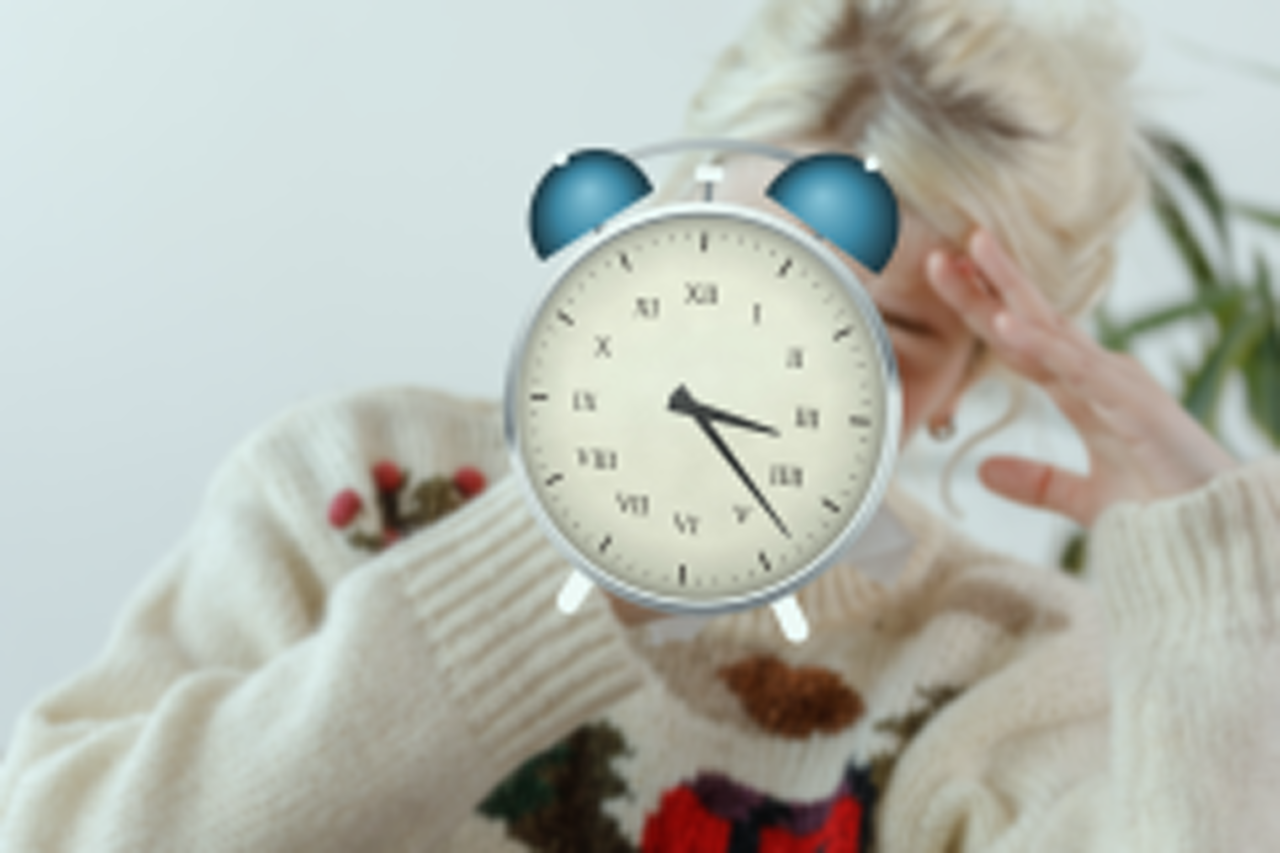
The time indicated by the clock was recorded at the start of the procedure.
3:23
